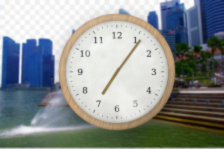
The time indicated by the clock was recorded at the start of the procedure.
7:06
